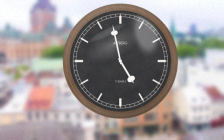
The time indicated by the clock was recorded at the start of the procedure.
4:58
